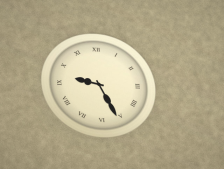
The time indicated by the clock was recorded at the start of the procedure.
9:26
